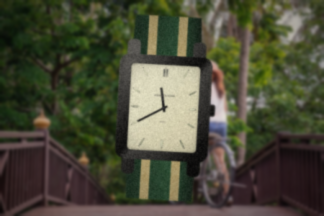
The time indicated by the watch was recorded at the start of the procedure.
11:40
